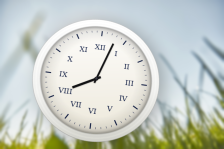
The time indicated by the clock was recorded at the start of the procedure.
8:03
